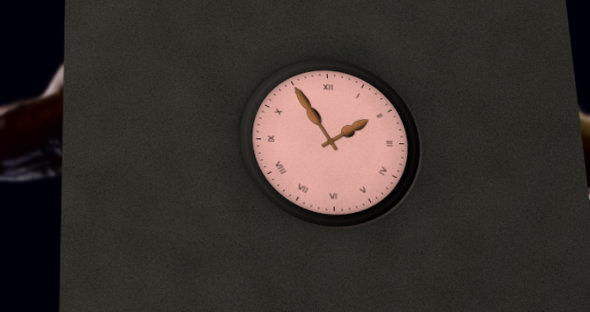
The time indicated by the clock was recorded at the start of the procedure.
1:55
